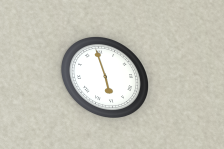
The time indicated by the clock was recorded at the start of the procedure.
5:59
